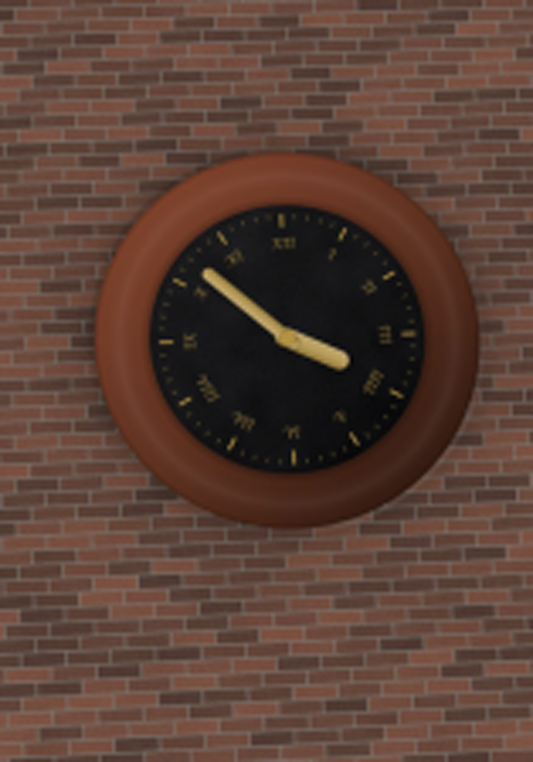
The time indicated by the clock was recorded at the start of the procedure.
3:52
